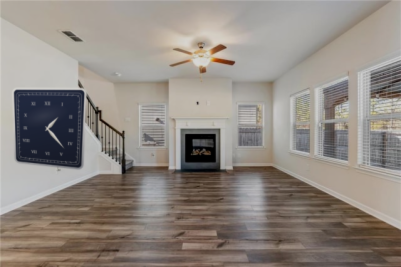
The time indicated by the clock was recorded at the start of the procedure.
1:23
